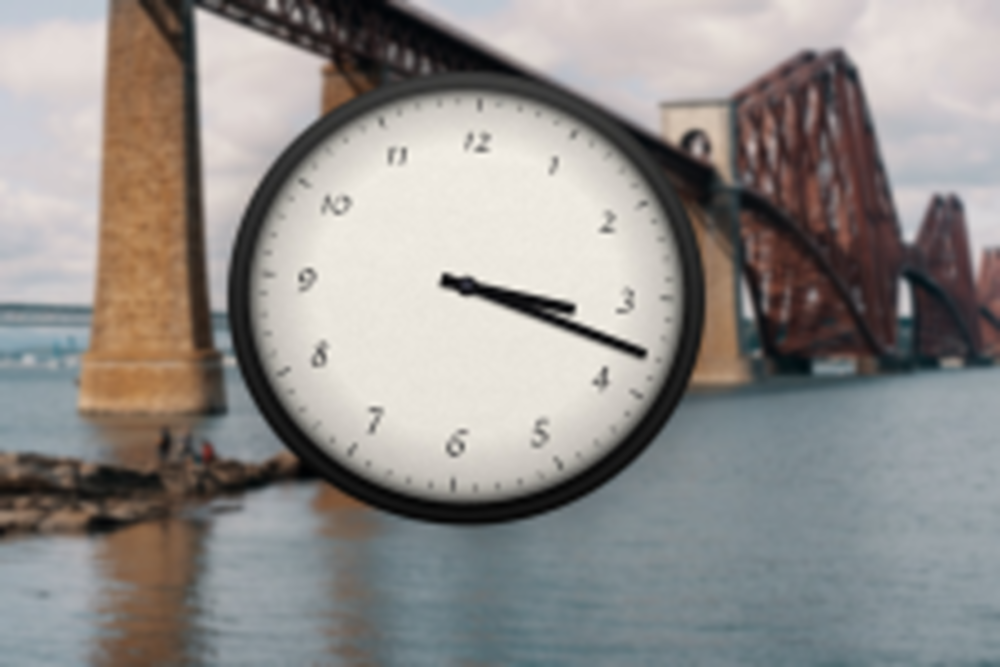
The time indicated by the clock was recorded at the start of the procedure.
3:18
